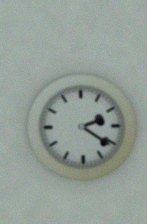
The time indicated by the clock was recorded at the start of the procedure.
2:21
